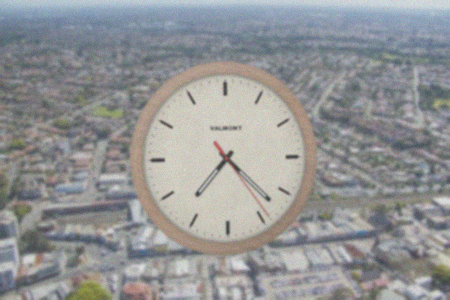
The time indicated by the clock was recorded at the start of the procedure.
7:22:24
